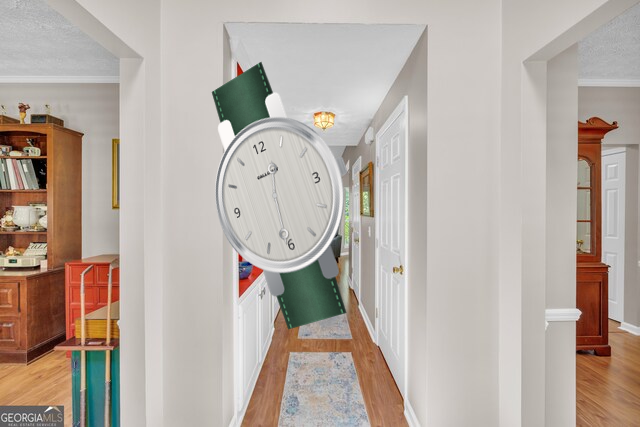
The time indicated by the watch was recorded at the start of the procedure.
12:31
